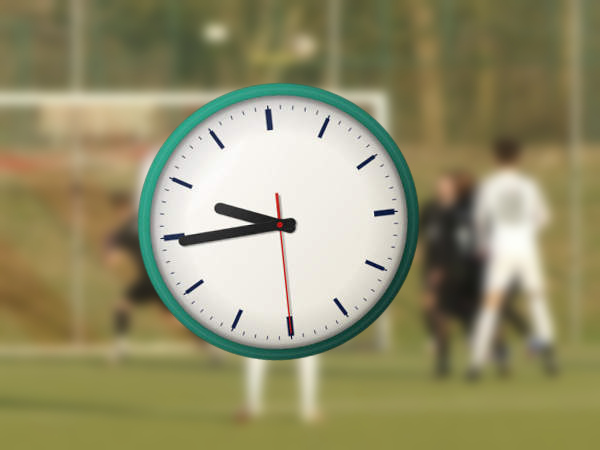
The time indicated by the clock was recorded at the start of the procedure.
9:44:30
